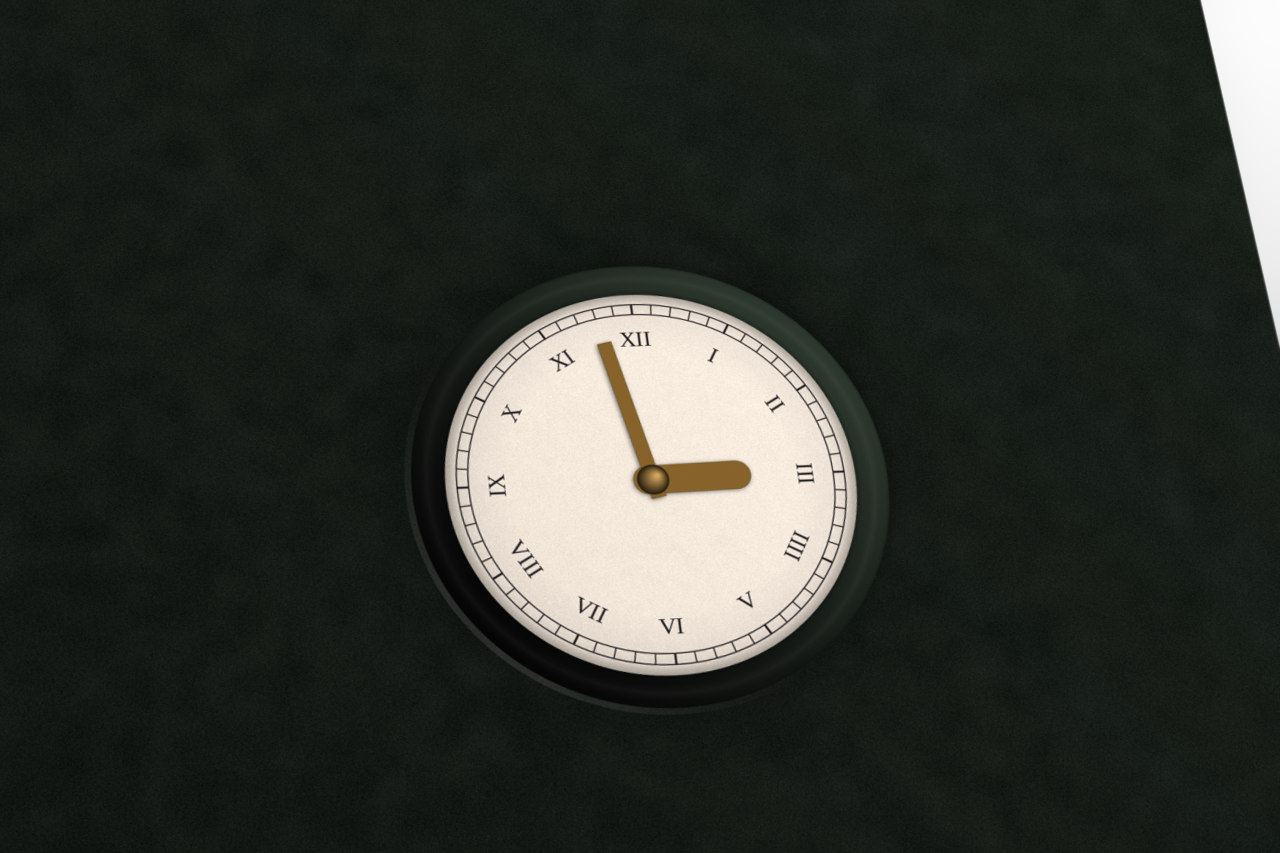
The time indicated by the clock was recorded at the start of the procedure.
2:58
